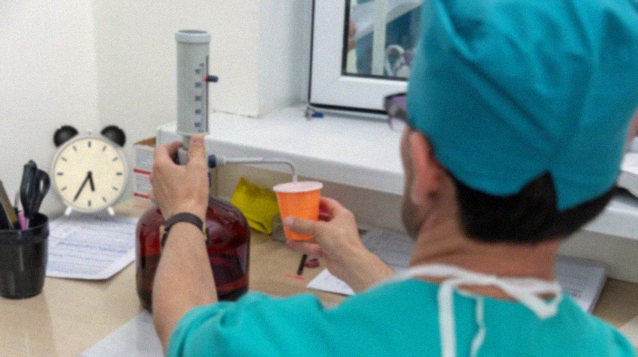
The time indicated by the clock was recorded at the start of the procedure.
5:35
